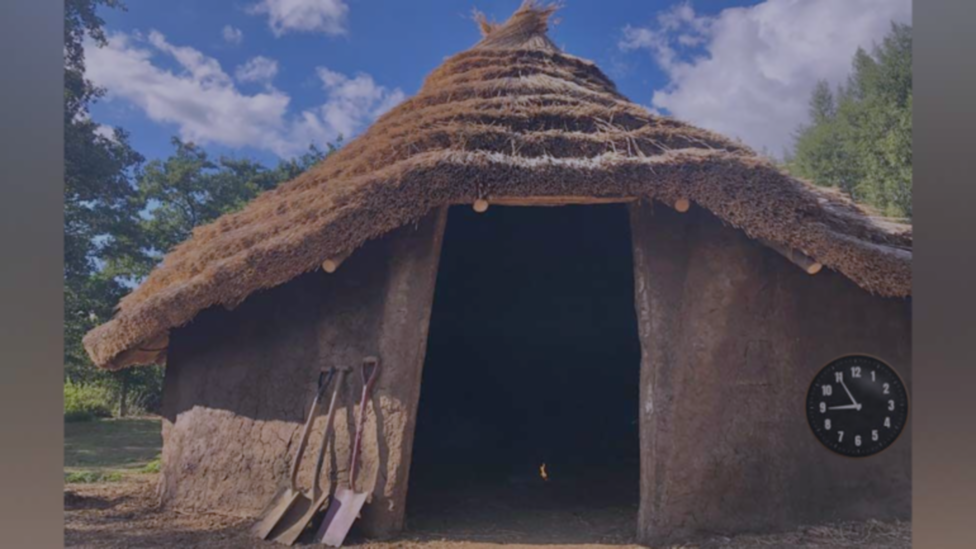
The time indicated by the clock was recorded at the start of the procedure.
8:55
